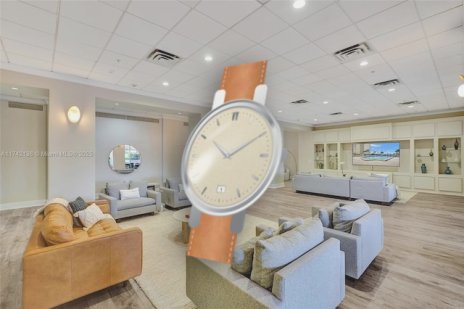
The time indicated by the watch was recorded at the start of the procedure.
10:10
